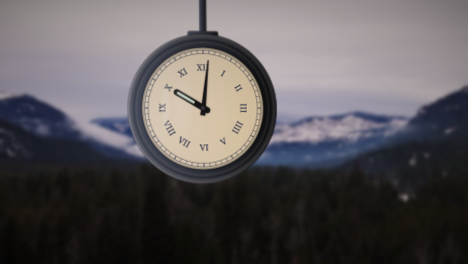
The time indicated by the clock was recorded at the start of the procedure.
10:01
